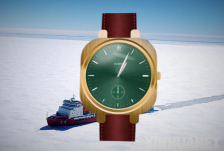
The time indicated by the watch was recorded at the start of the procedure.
1:04
